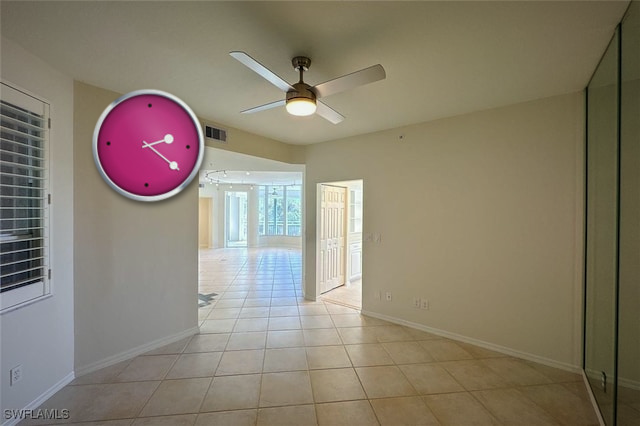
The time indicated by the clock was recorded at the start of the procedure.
2:21
